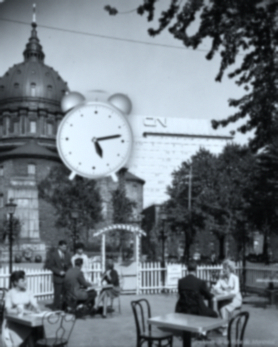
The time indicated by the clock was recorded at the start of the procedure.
5:13
